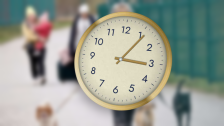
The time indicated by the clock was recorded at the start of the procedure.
3:06
